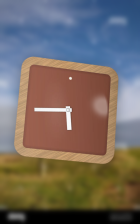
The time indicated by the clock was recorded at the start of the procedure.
5:44
